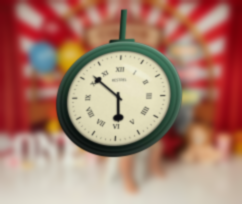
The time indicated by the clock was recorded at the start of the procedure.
5:52
